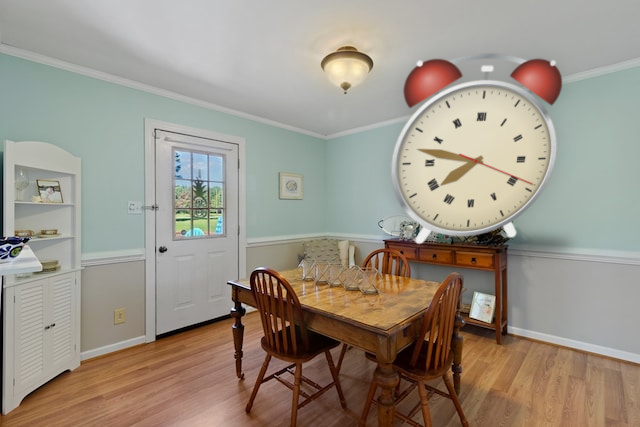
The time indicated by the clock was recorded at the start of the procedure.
7:47:19
